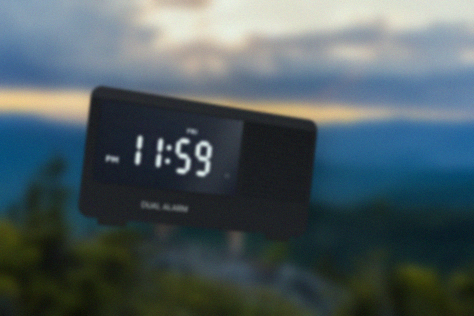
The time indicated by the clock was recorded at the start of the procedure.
11:59
